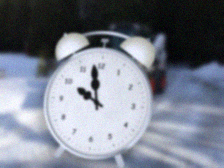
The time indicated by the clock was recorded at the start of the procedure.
9:58
